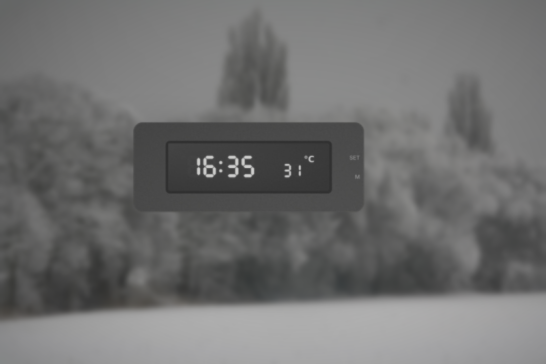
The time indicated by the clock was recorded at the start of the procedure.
16:35
